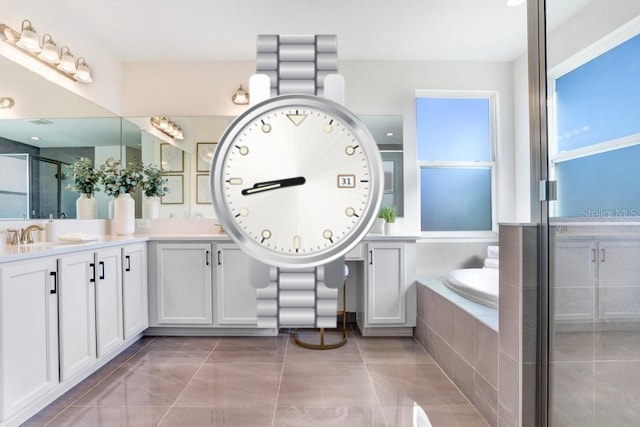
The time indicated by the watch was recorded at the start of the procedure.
8:43
